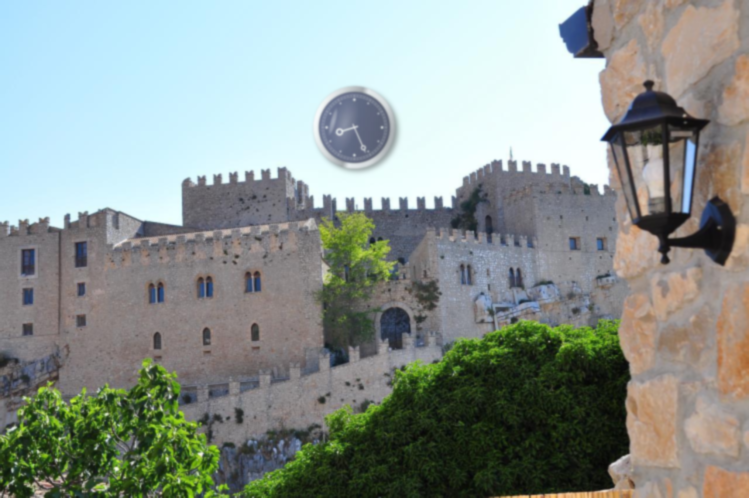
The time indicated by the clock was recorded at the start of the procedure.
8:26
